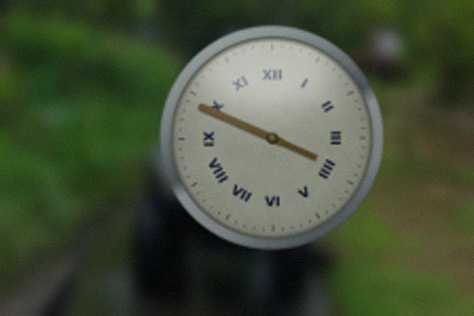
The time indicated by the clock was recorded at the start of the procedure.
3:49
